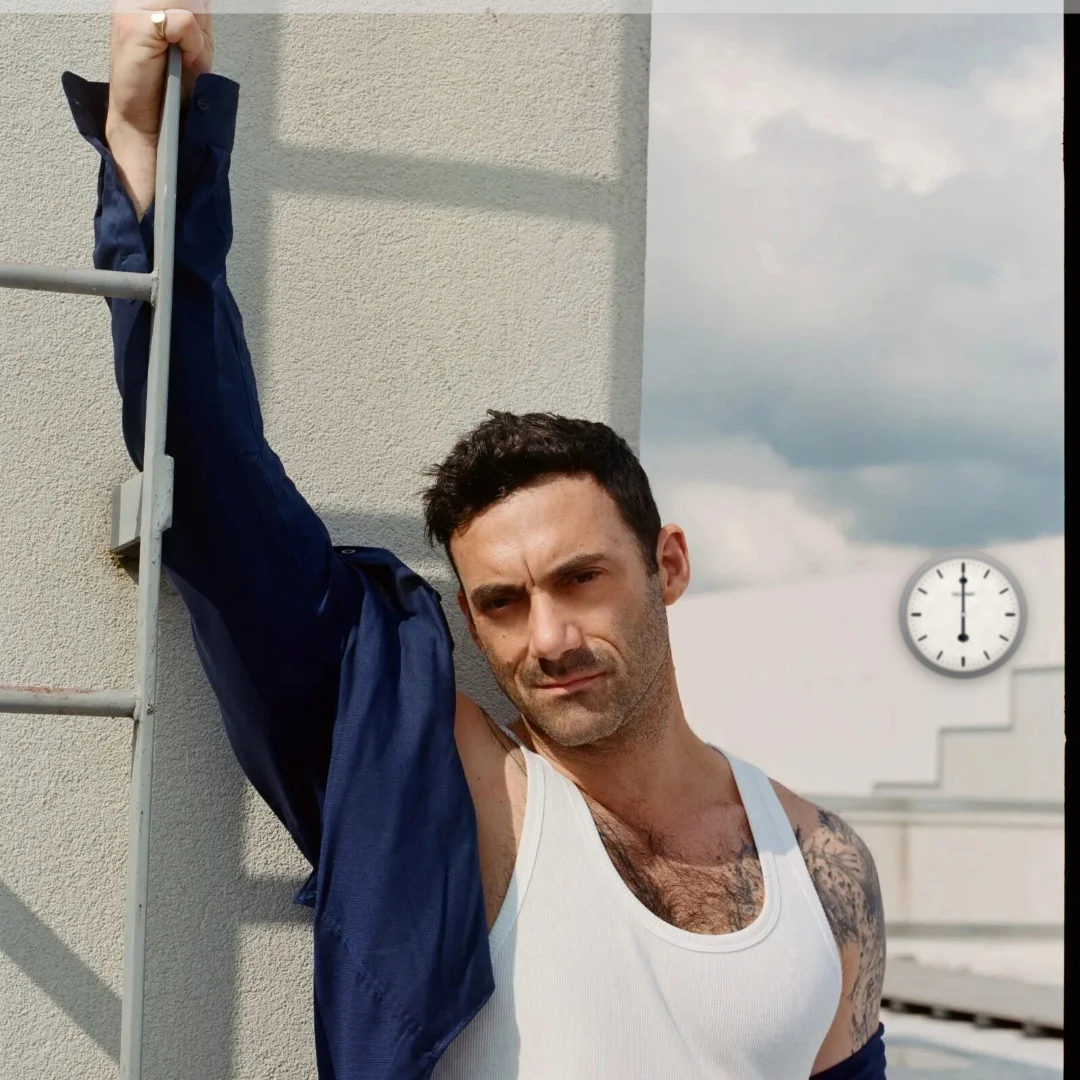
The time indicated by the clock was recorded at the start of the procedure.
6:00
